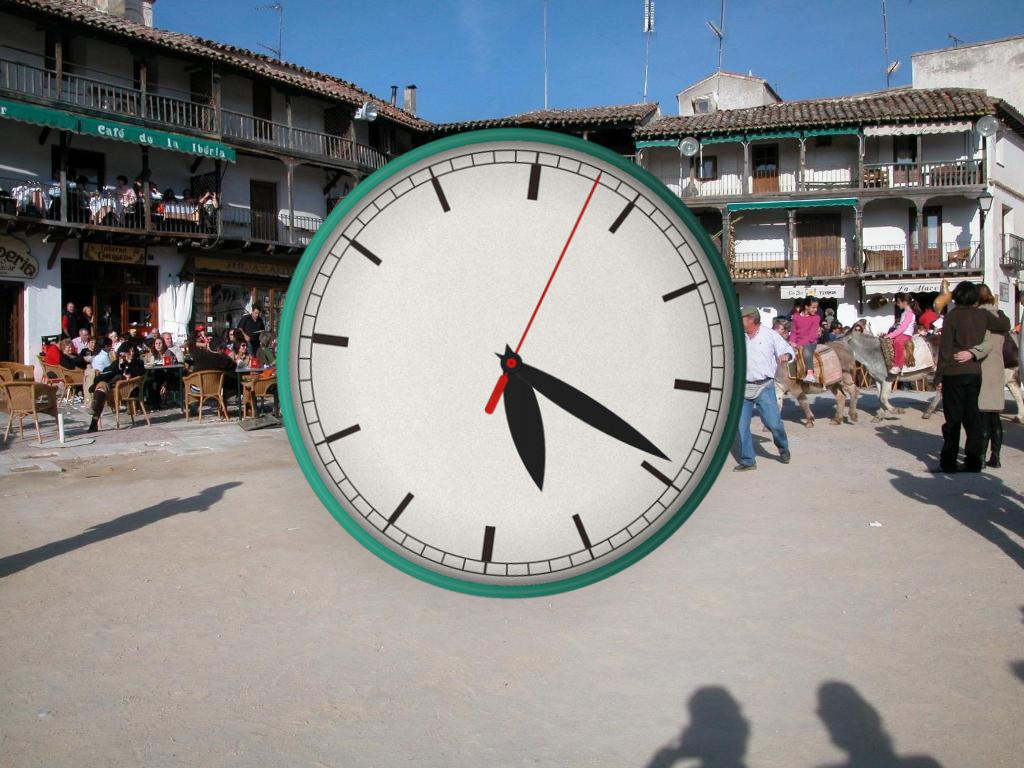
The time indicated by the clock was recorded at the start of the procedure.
5:19:03
